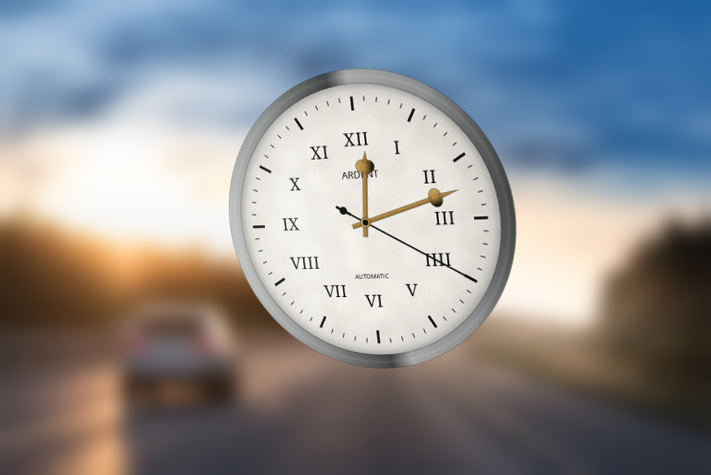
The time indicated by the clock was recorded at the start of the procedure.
12:12:20
